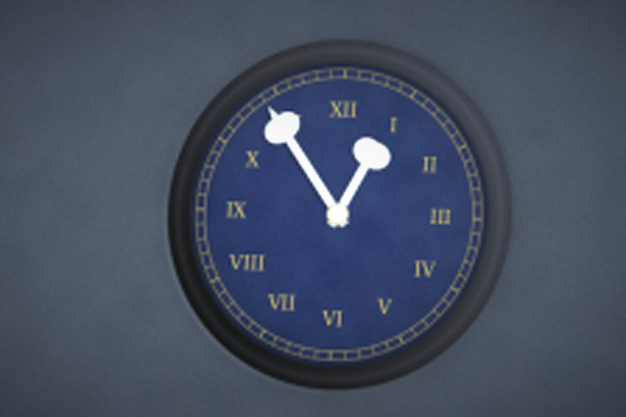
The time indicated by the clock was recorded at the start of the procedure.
12:54
